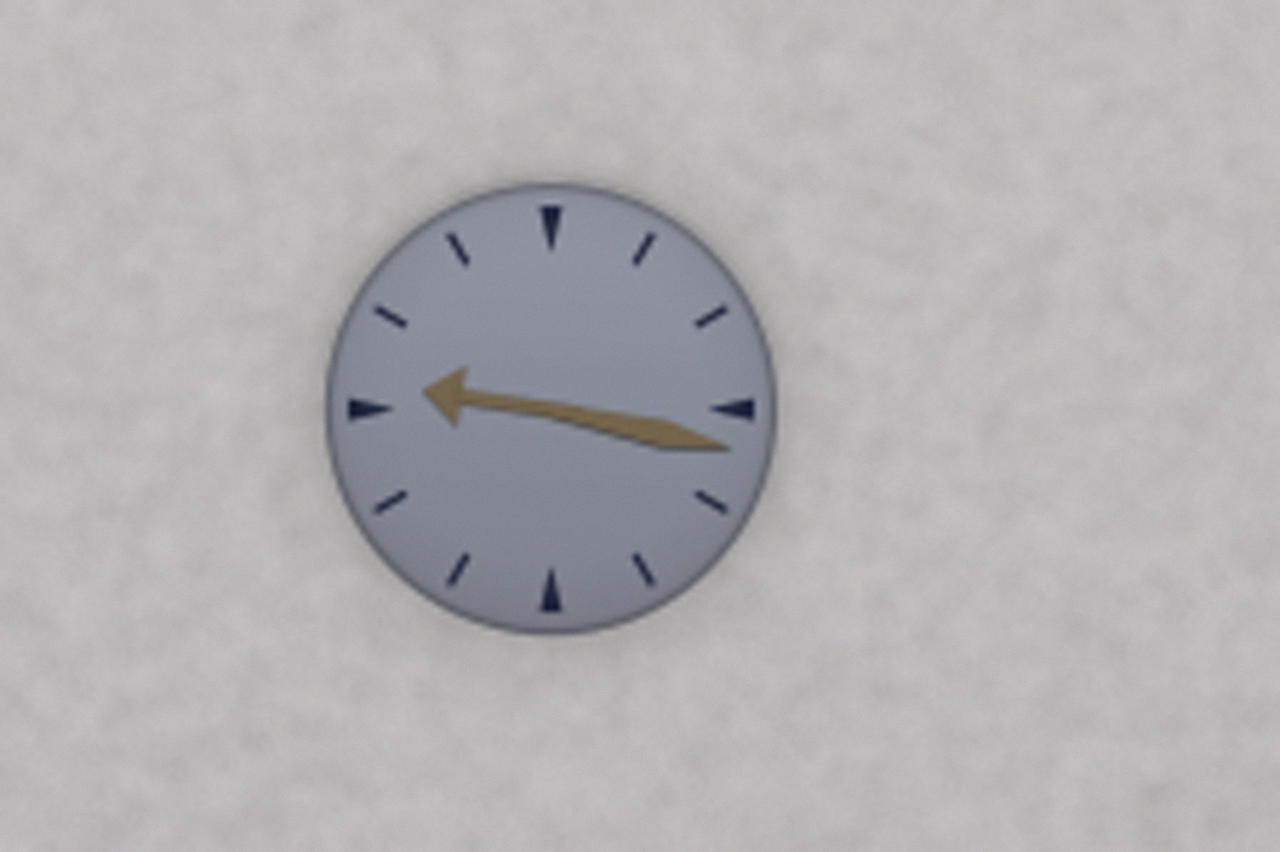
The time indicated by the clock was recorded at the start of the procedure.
9:17
